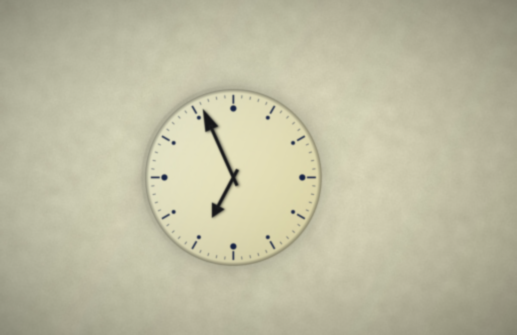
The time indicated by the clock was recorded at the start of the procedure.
6:56
